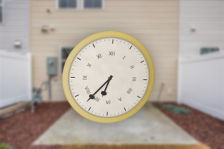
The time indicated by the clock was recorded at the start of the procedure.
6:37
